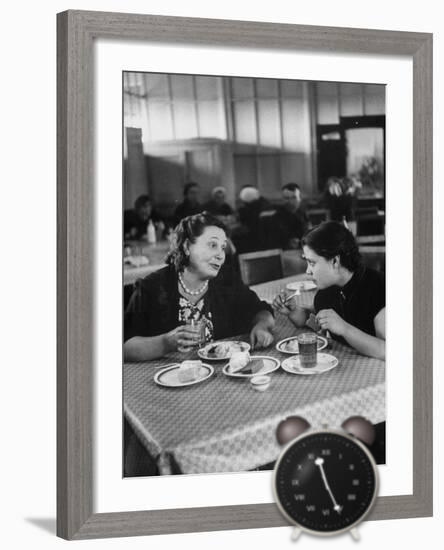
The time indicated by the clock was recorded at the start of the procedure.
11:26
